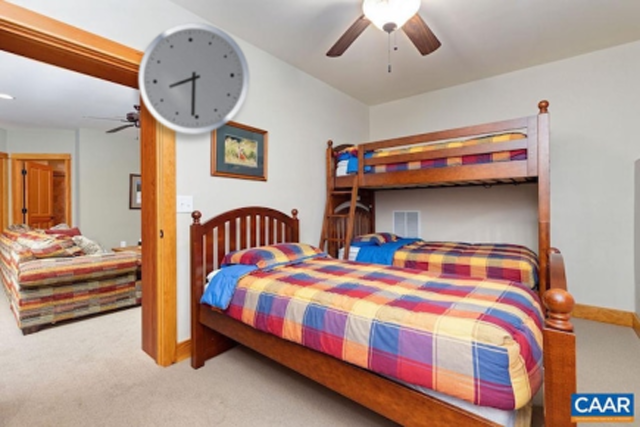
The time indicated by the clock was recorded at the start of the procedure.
8:31
